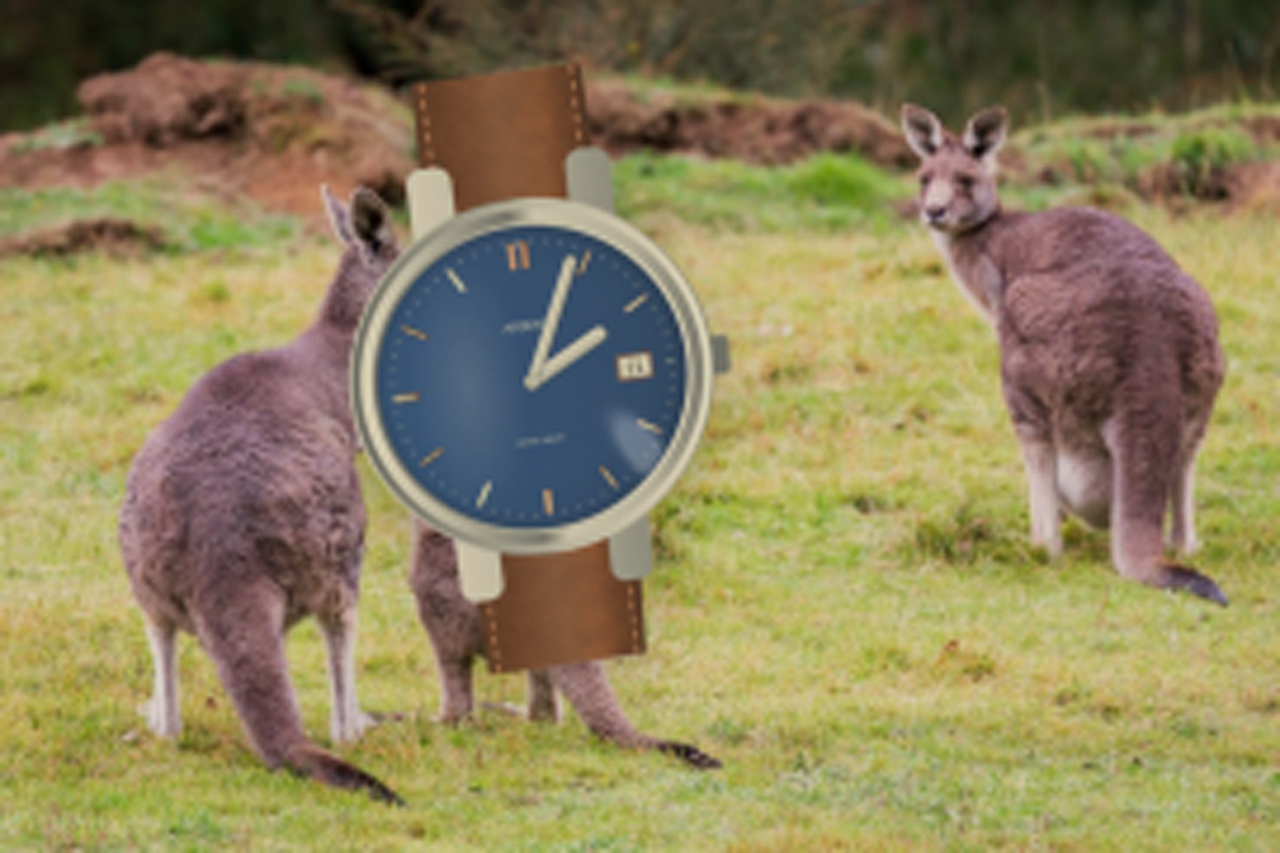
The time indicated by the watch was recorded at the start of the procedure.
2:04
